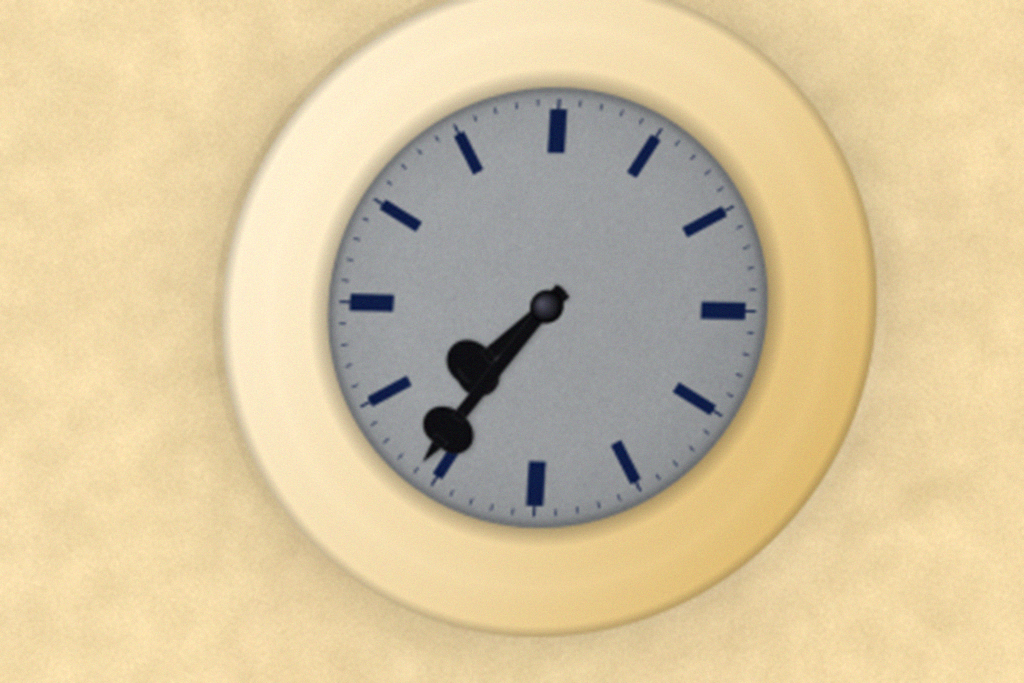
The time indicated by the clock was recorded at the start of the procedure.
7:36
